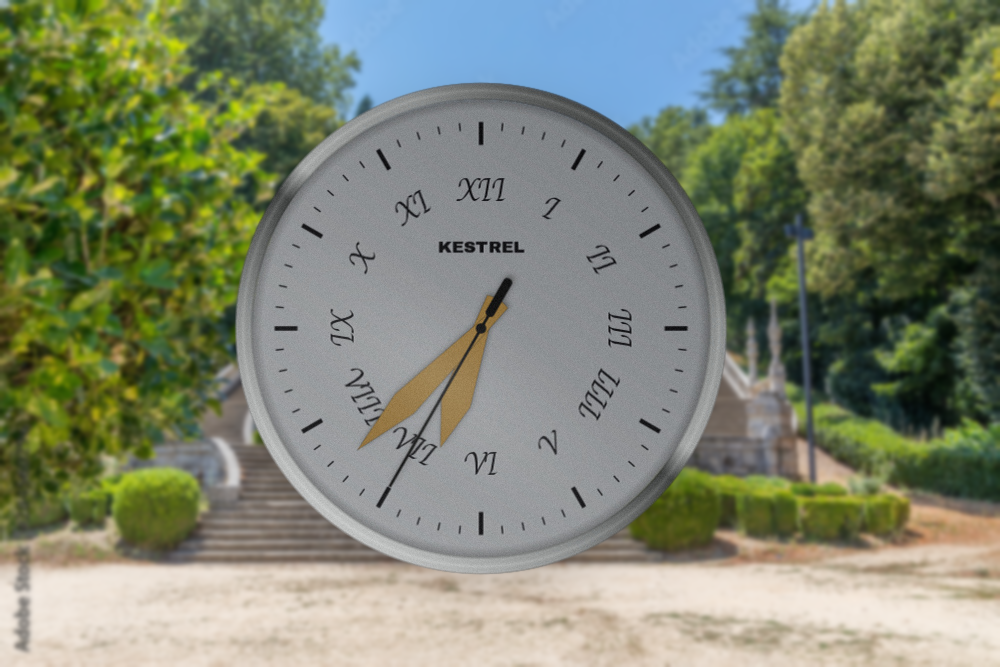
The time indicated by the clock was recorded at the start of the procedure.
6:37:35
